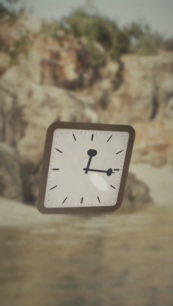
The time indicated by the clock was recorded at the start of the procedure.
12:16
